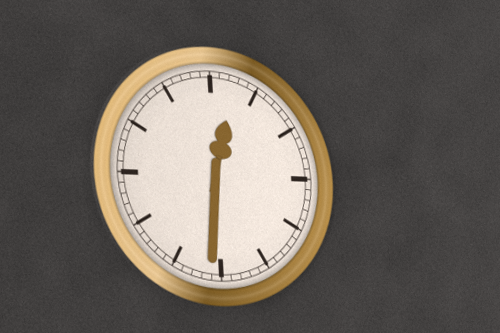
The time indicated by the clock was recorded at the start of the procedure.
12:31
